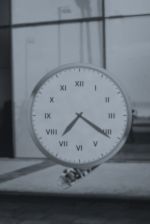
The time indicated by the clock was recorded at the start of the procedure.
7:21
